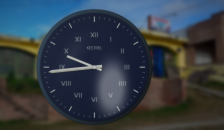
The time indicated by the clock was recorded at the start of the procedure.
9:44
